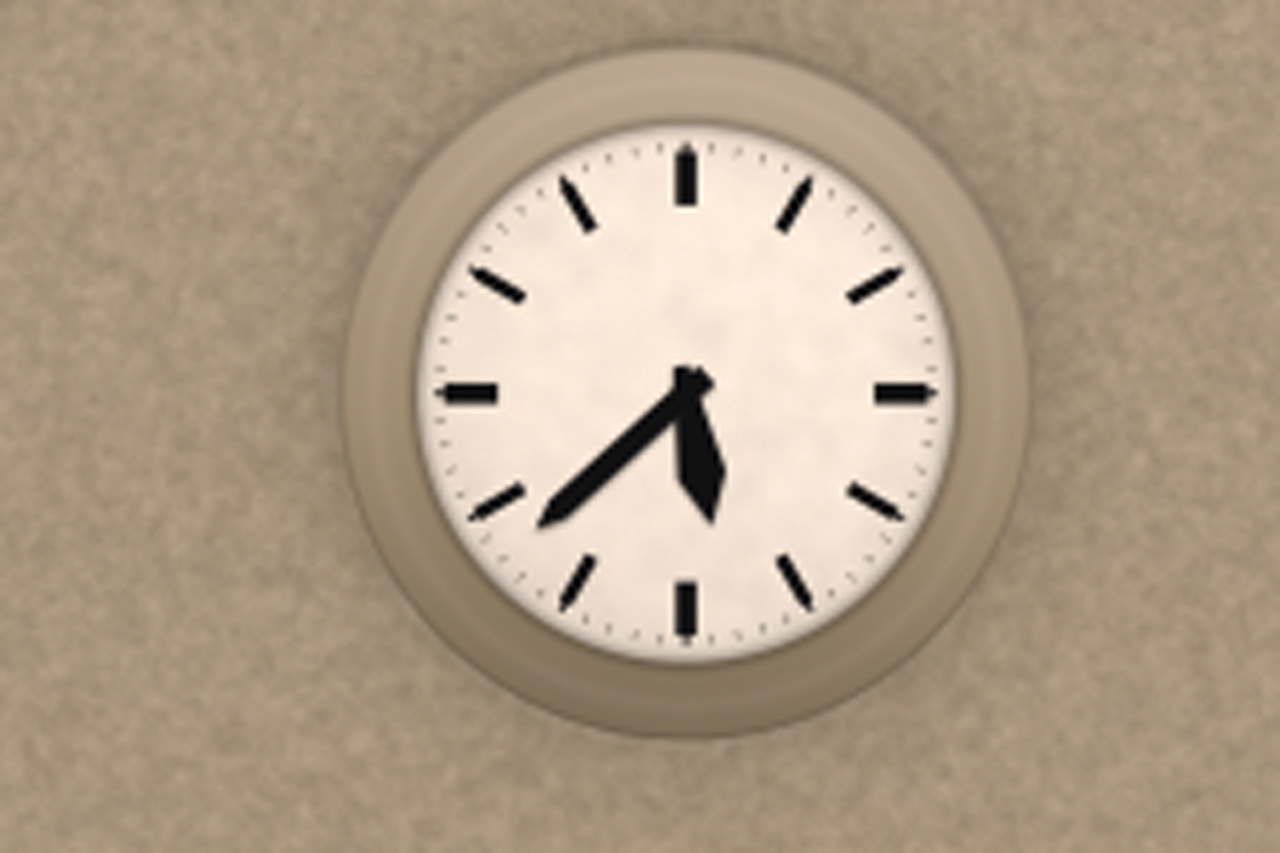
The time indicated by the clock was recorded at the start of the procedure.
5:38
